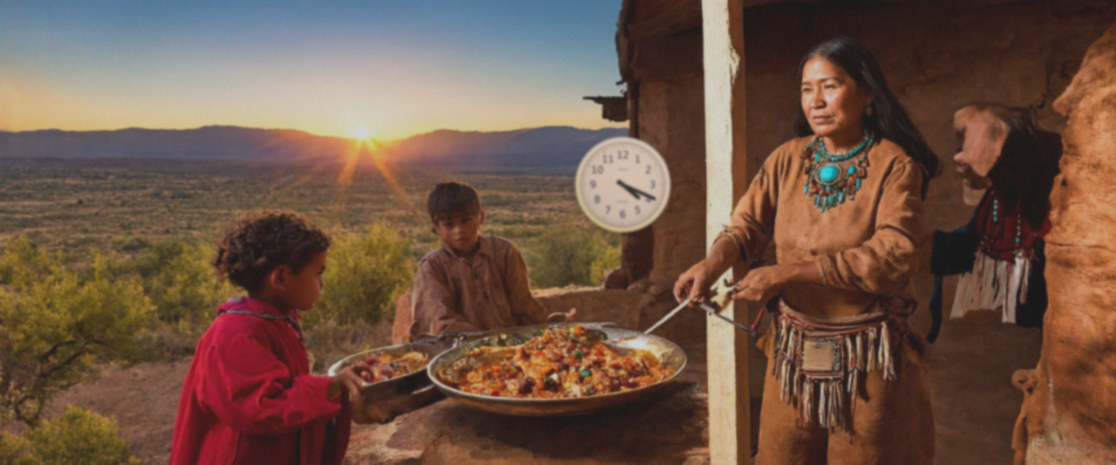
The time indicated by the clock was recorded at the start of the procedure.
4:19
